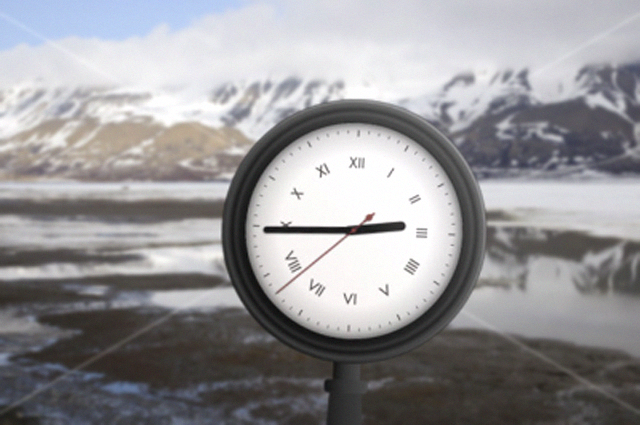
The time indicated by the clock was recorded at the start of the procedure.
2:44:38
